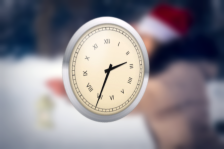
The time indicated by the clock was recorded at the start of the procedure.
2:35
